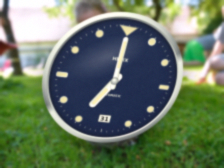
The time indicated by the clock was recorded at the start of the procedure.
7:00
